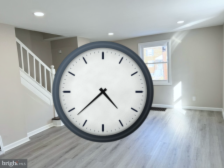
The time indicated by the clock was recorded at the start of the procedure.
4:38
